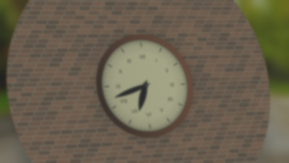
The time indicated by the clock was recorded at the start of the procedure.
6:42
